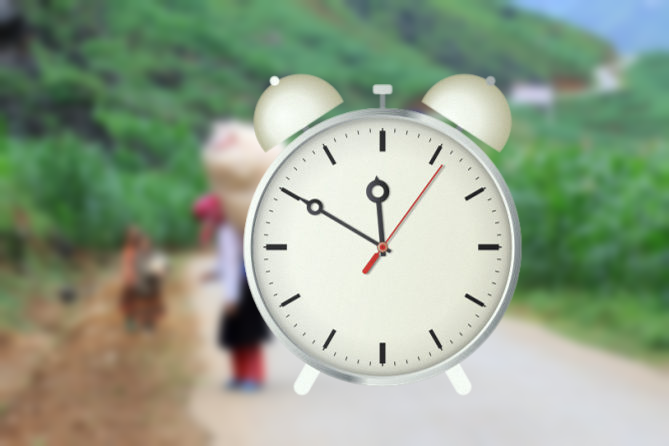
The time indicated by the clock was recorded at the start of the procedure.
11:50:06
